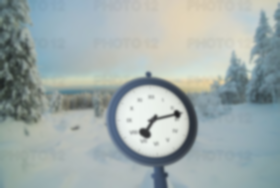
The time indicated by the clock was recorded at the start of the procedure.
7:13
